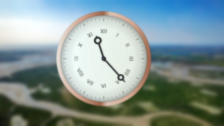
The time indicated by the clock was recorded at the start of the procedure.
11:23
